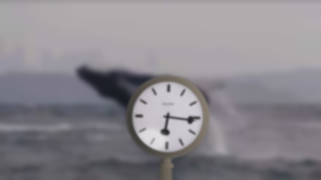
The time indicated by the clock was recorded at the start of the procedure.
6:16
